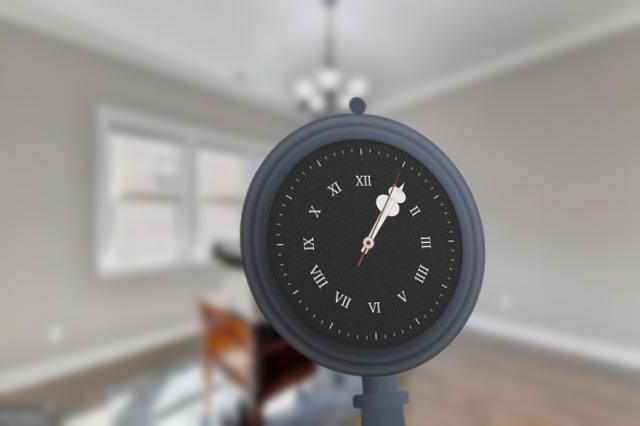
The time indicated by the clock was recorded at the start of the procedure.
1:06:05
